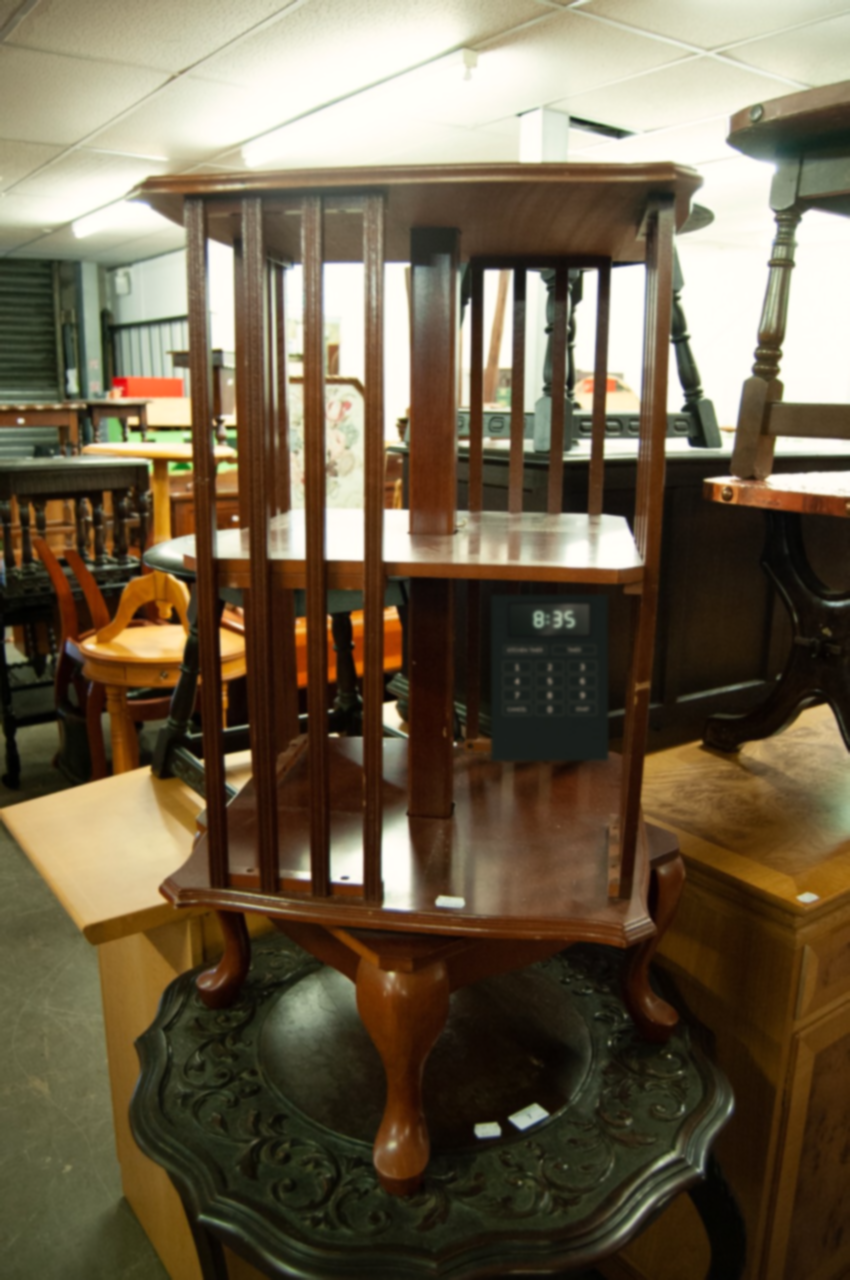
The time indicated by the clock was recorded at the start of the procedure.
8:35
